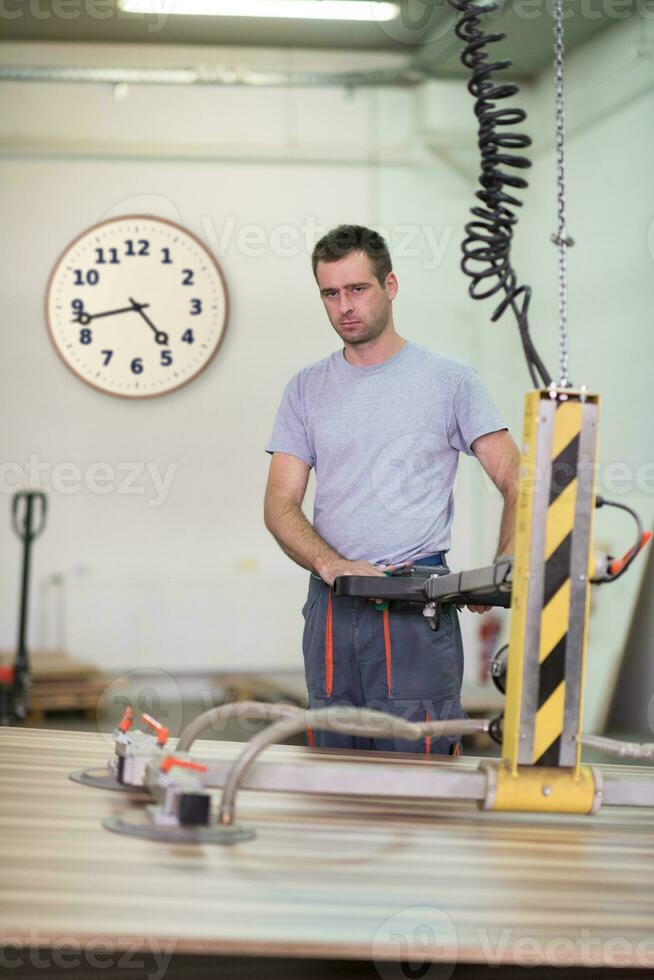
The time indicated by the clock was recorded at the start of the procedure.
4:43
